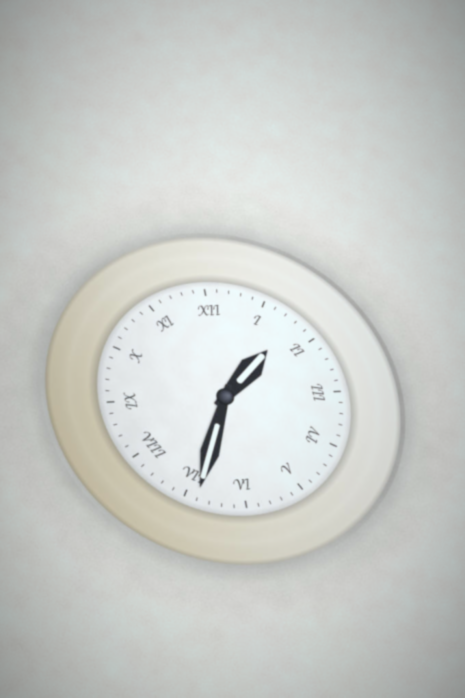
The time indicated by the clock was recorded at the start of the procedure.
1:34
